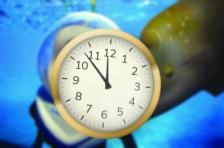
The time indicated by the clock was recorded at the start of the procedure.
11:53
